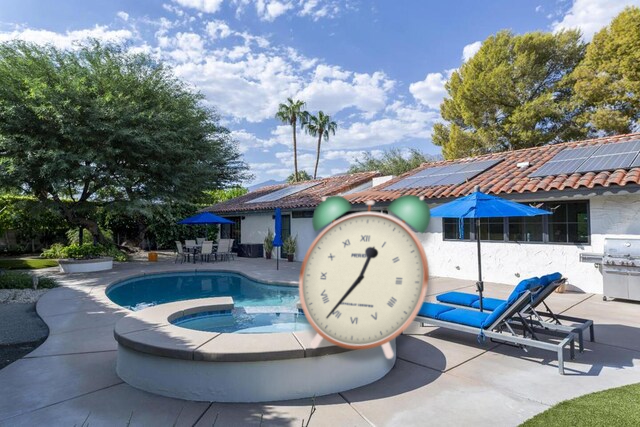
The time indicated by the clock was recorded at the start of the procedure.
12:36
